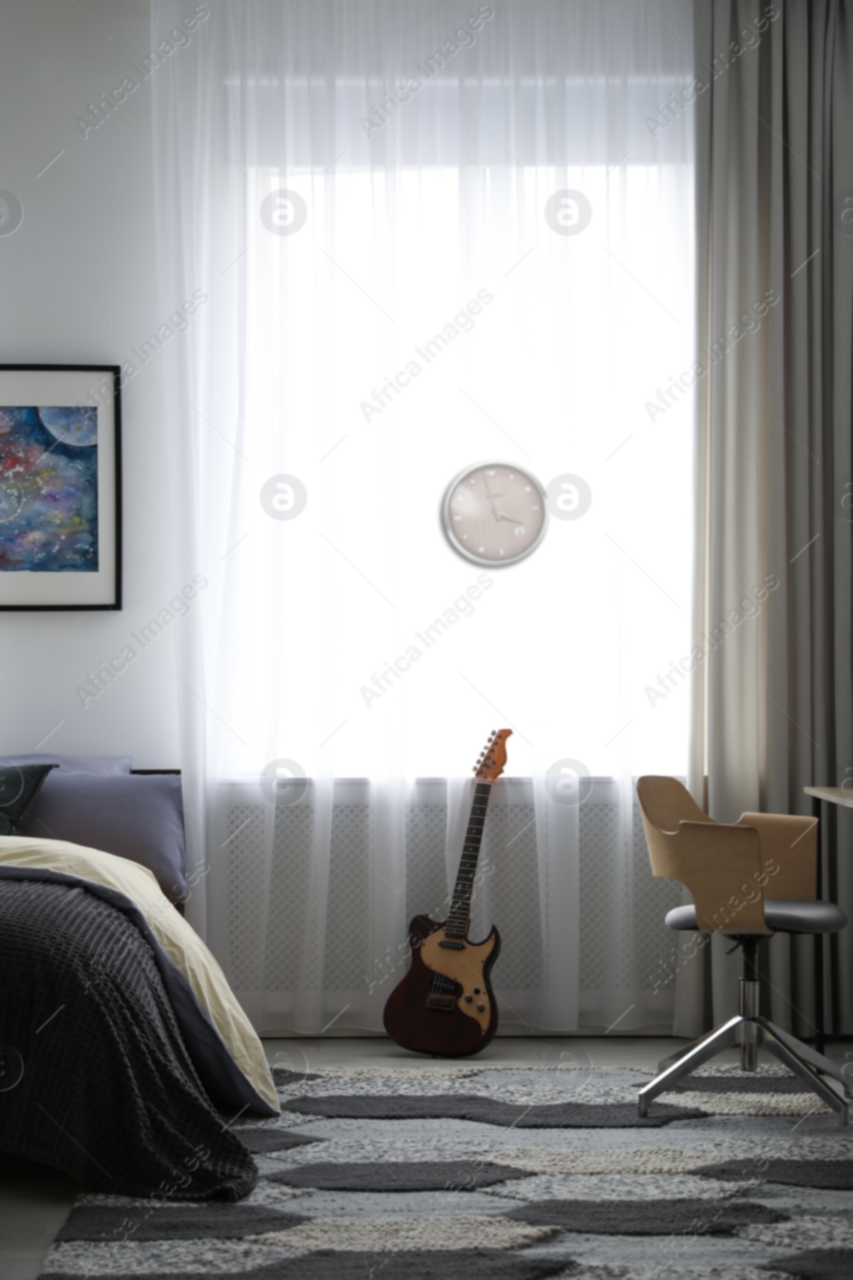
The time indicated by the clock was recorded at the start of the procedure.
3:58
